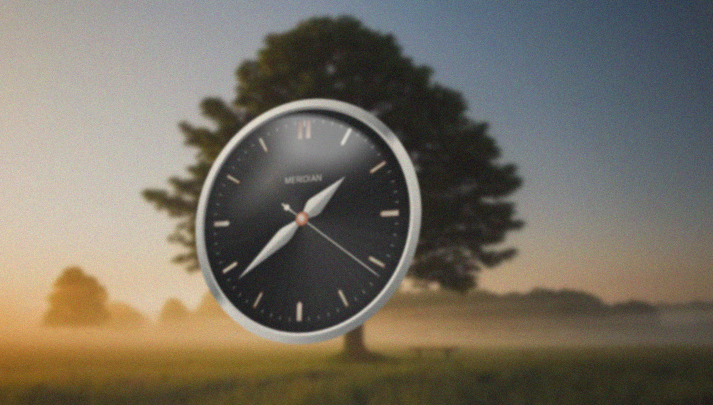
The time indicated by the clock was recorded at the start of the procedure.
1:38:21
